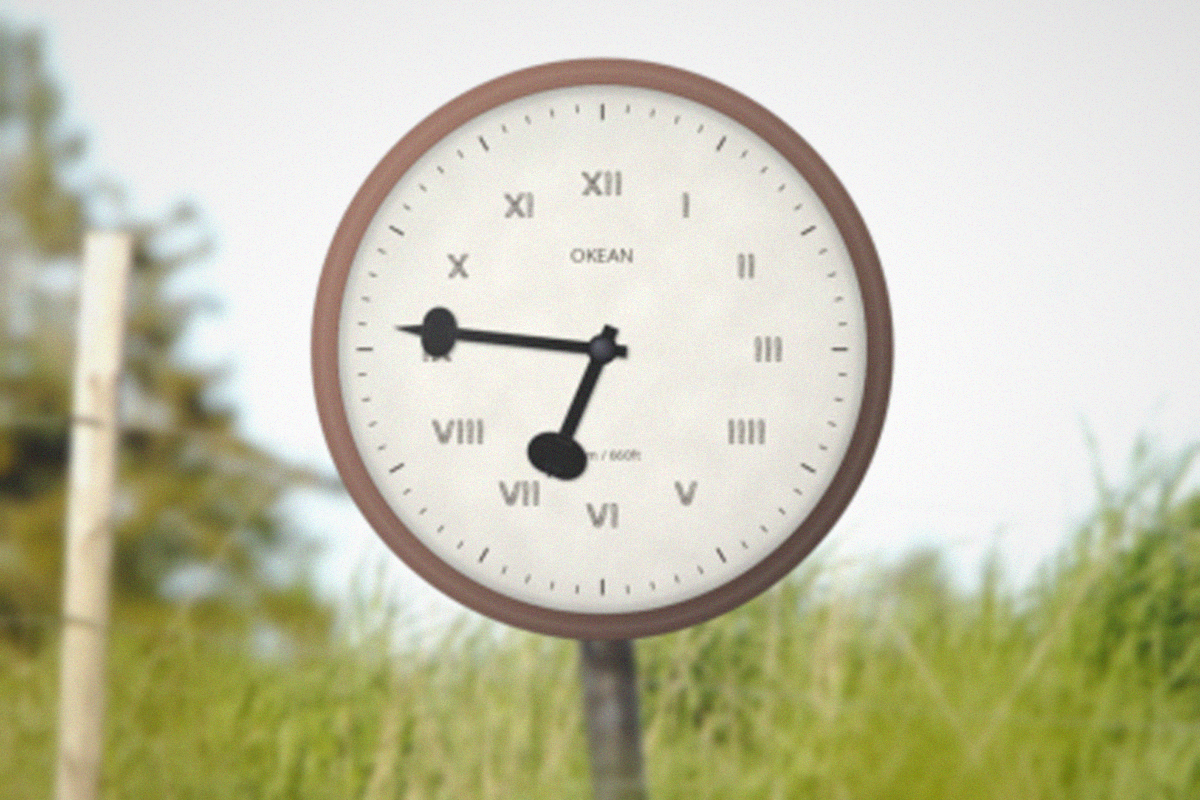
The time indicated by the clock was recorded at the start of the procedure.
6:46
